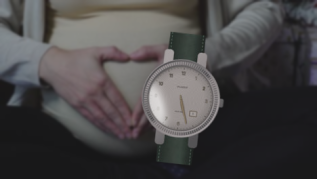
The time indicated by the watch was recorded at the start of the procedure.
5:27
